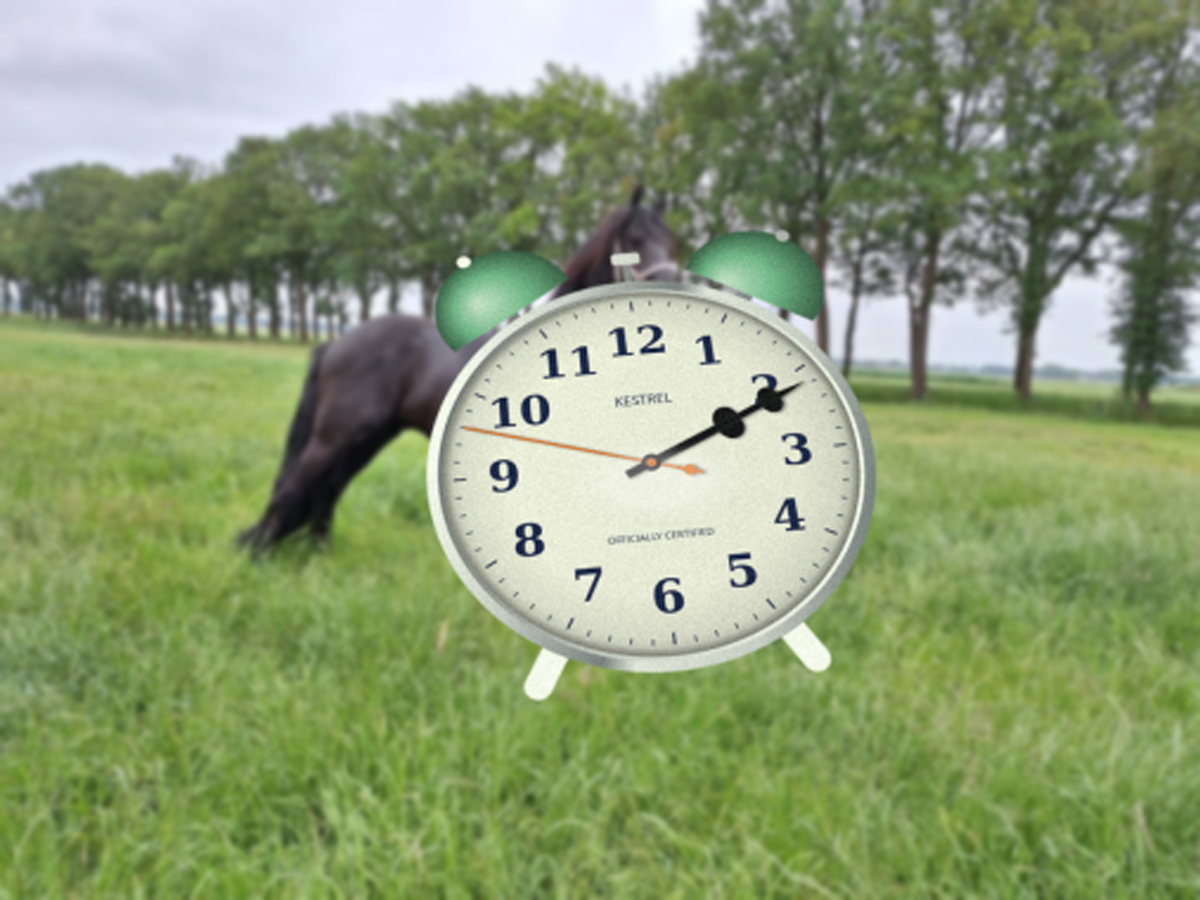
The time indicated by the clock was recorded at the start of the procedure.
2:10:48
